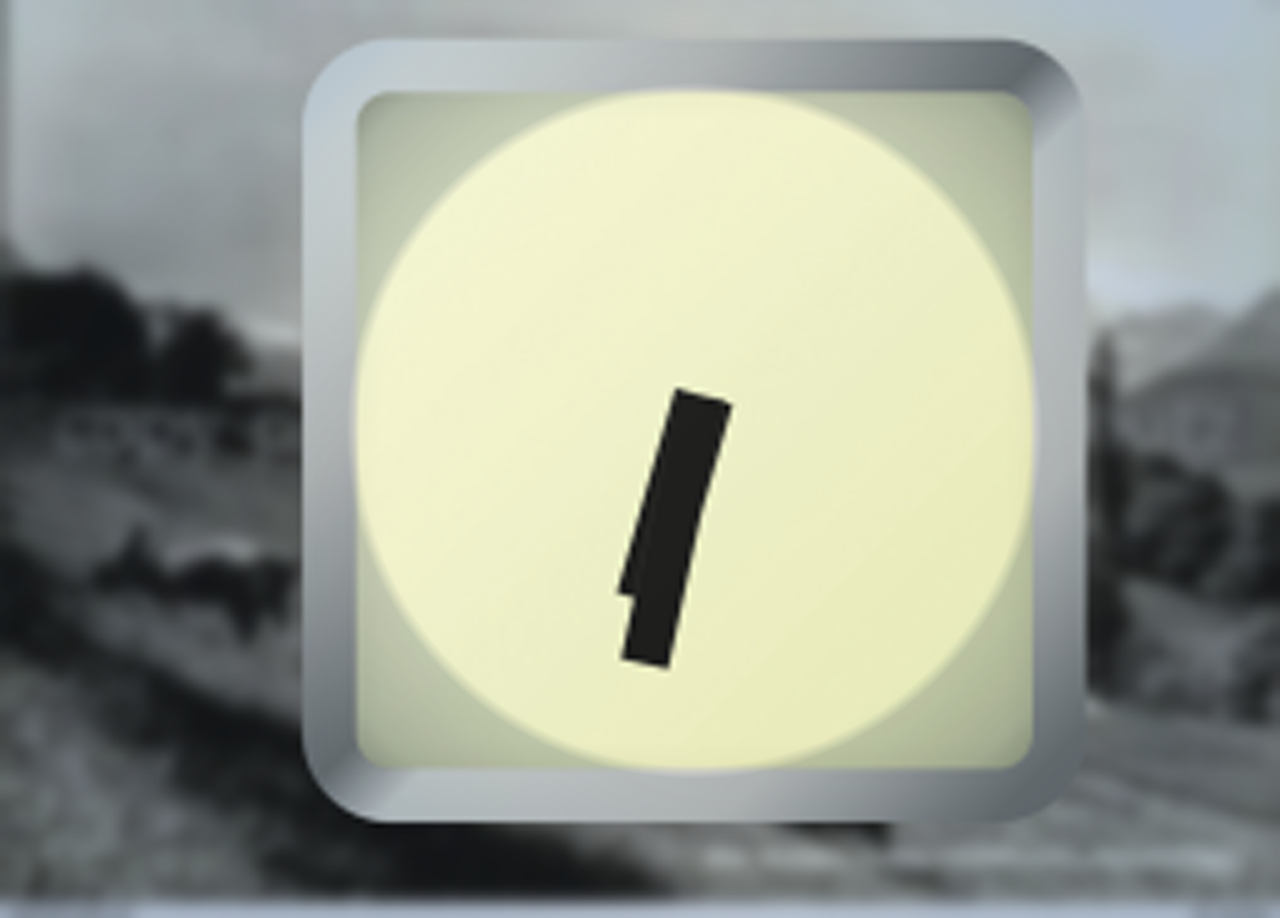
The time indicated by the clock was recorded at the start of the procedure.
6:32
